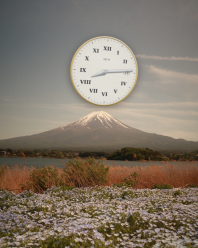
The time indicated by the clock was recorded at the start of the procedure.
8:14
